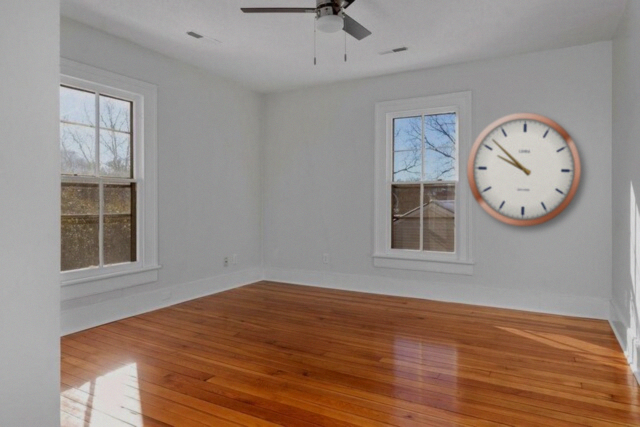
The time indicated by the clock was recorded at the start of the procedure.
9:52
